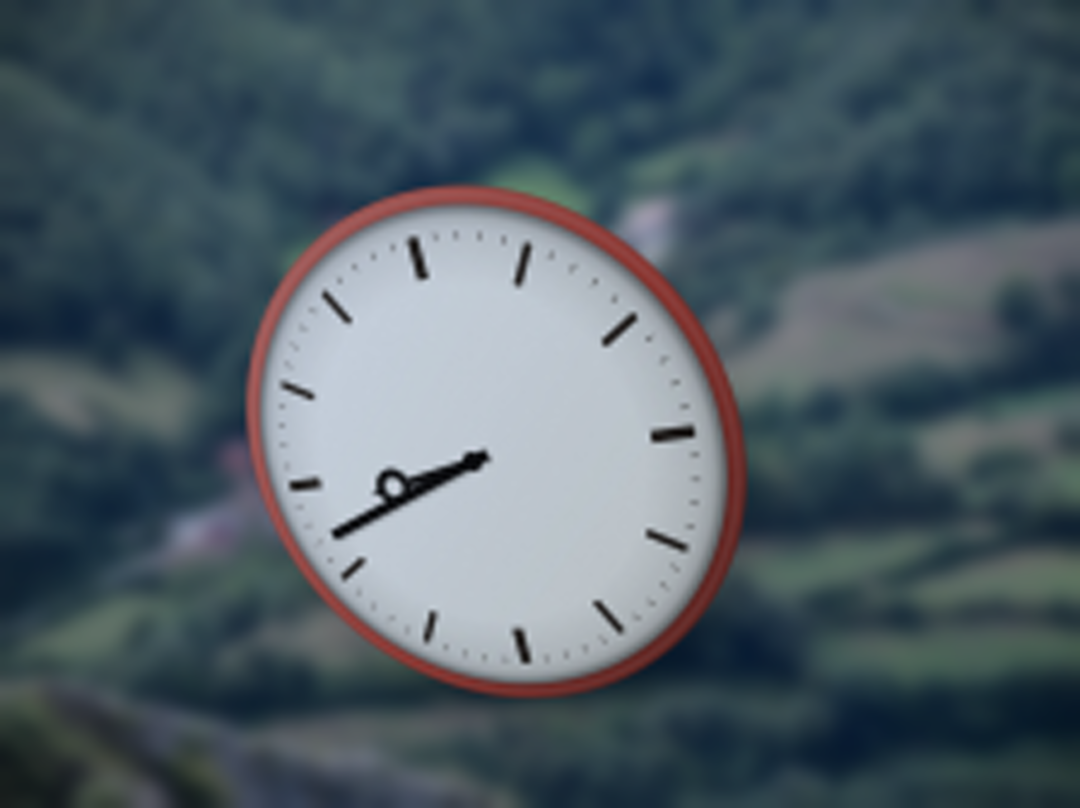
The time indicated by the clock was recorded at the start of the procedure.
8:42
